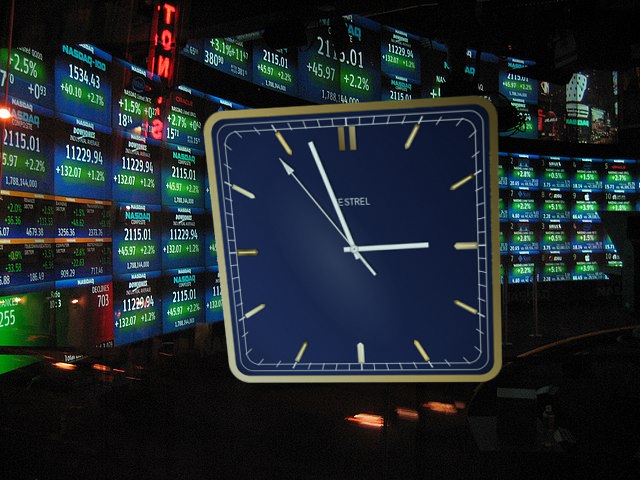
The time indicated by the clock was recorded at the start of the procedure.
2:56:54
